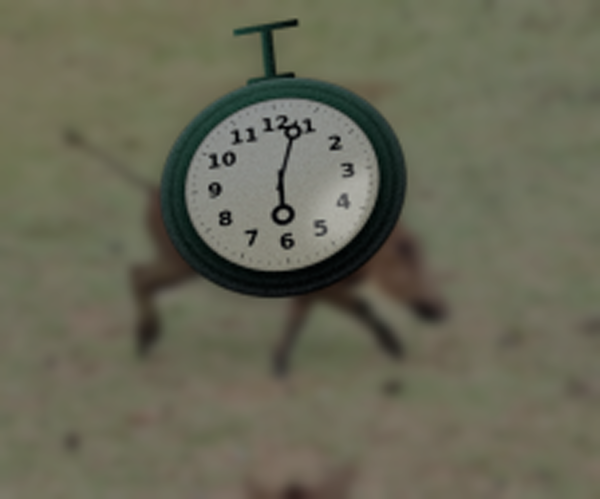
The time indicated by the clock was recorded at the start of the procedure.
6:03
